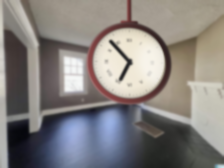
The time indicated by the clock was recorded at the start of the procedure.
6:53
